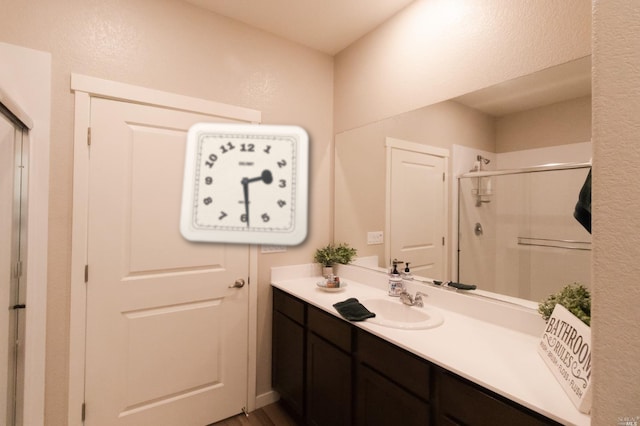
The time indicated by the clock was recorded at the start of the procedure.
2:29
